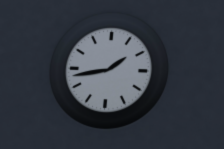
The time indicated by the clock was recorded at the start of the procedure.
1:43
